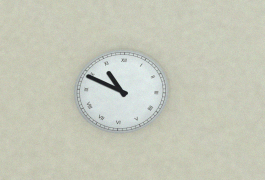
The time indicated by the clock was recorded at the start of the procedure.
10:49
